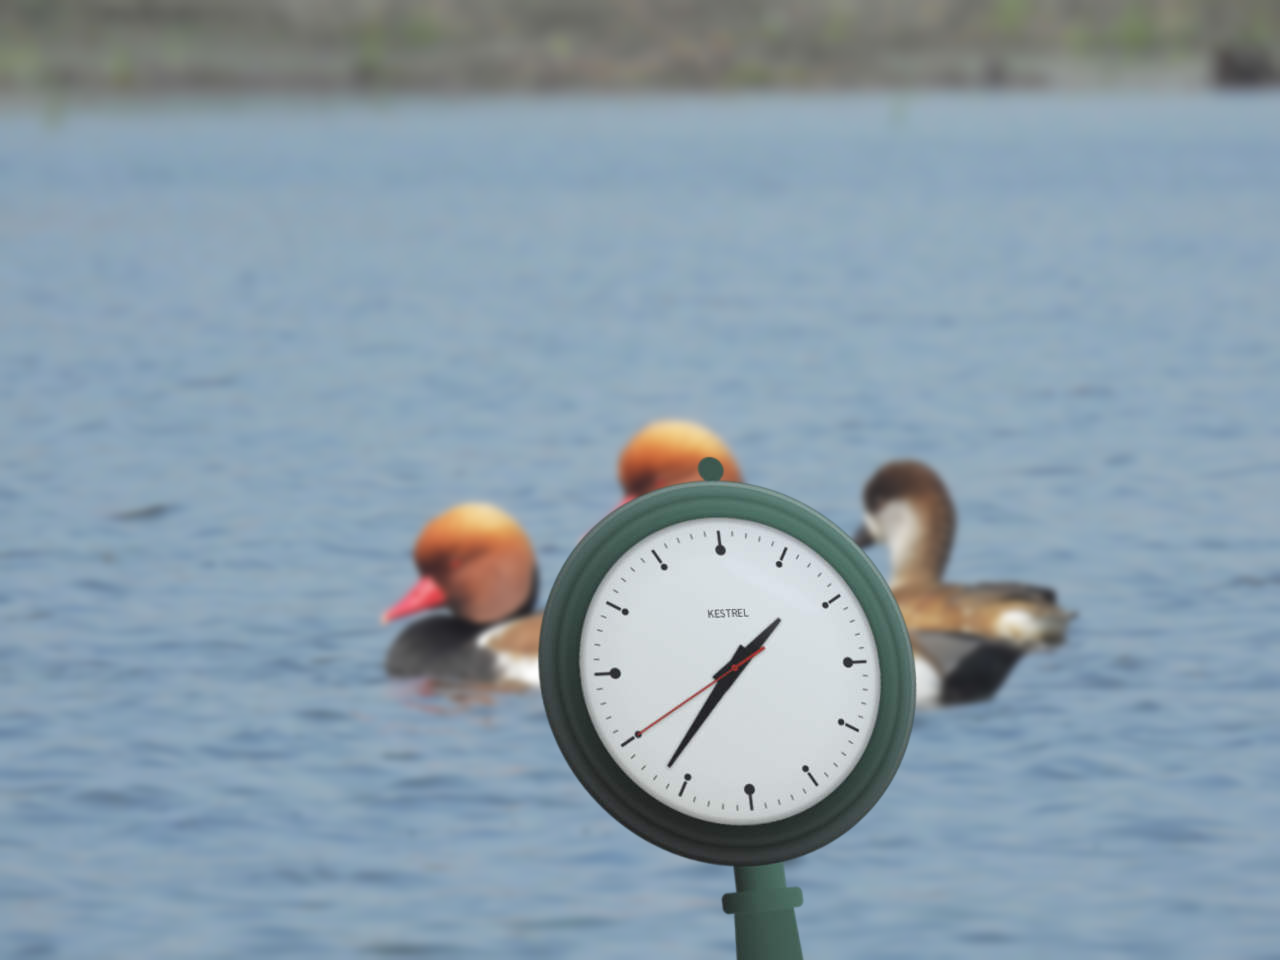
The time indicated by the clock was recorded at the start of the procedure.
1:36:40
